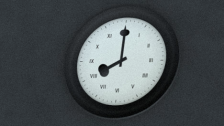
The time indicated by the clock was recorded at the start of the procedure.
8:00
